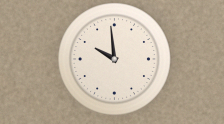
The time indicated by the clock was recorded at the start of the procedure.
9:59
